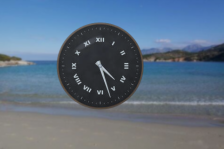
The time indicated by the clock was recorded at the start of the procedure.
4:27
